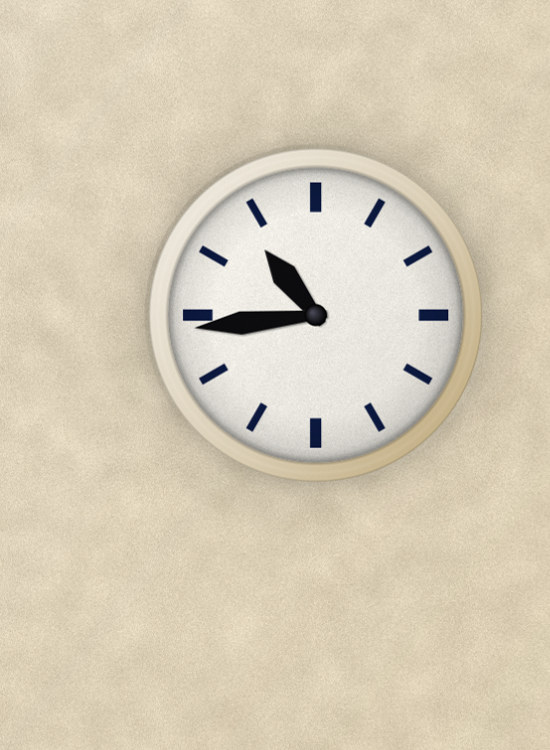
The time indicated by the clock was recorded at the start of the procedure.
10:44
